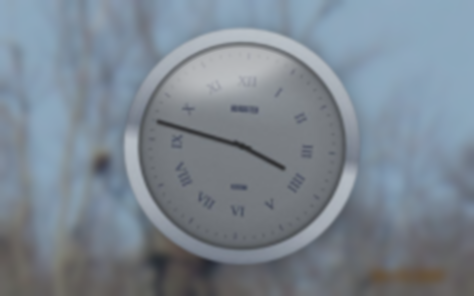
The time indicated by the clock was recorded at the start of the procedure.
3:47
